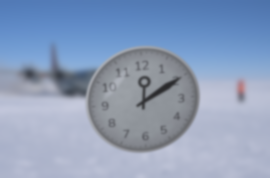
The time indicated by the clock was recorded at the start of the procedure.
12:10
